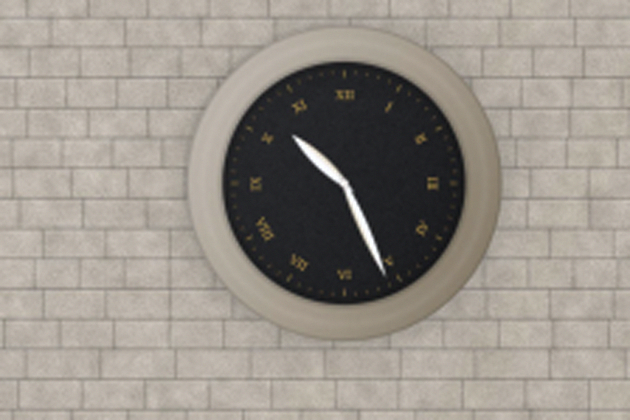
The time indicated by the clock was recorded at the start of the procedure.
10:26
